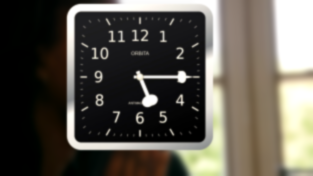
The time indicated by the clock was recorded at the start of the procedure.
5:15
